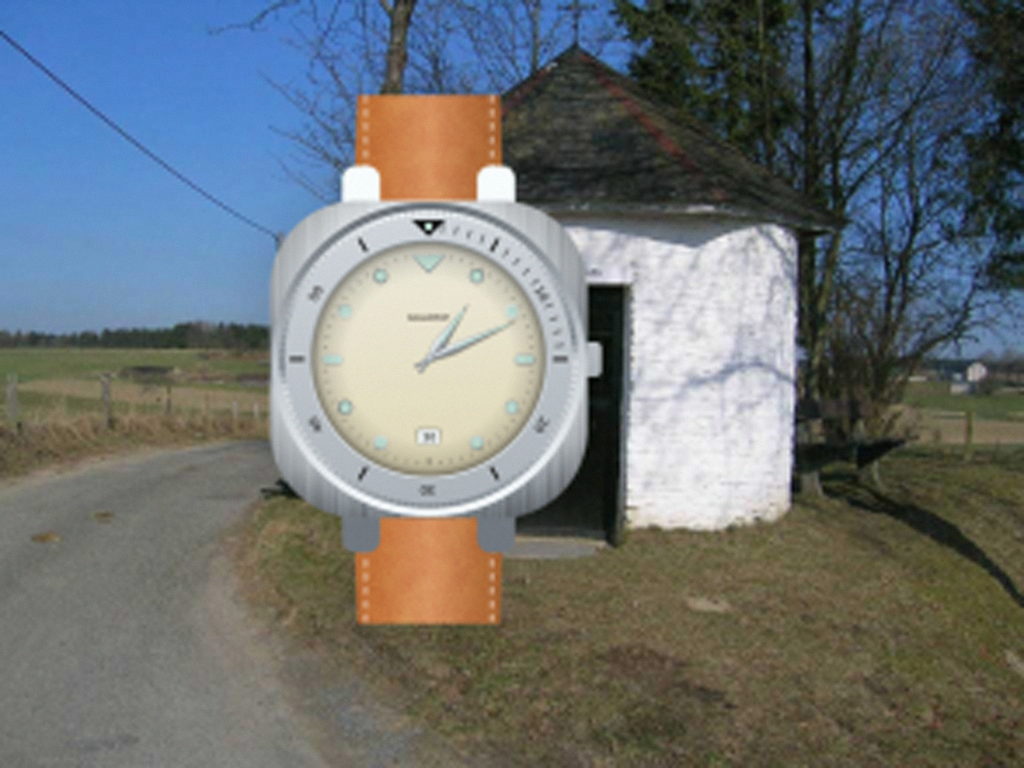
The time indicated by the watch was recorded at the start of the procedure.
1:11
